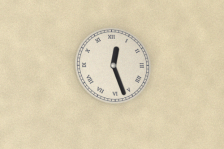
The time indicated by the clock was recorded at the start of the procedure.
12:27
